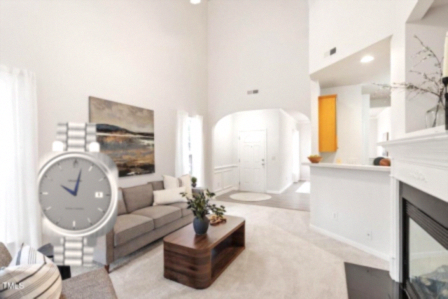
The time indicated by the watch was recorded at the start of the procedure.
10:02
